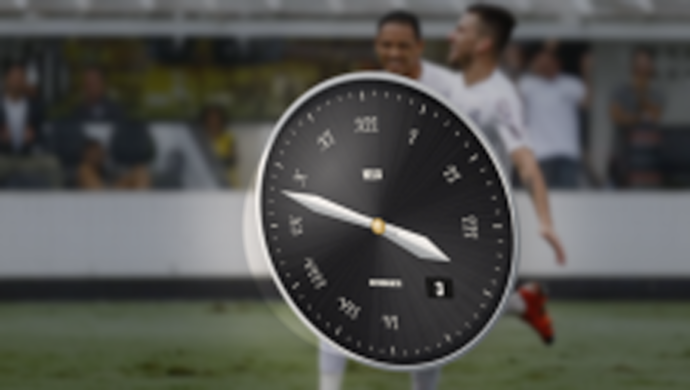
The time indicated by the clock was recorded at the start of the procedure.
3:48
